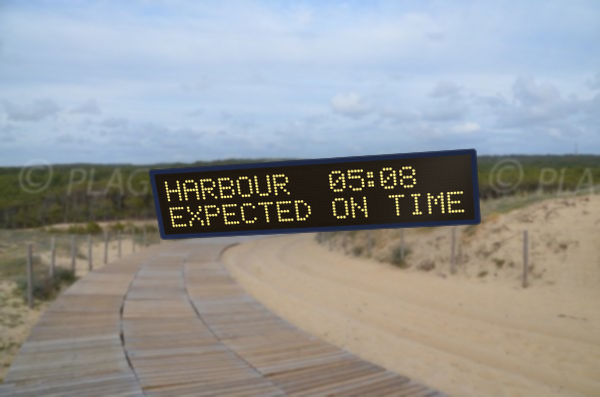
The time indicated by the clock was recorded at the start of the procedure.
5:08
